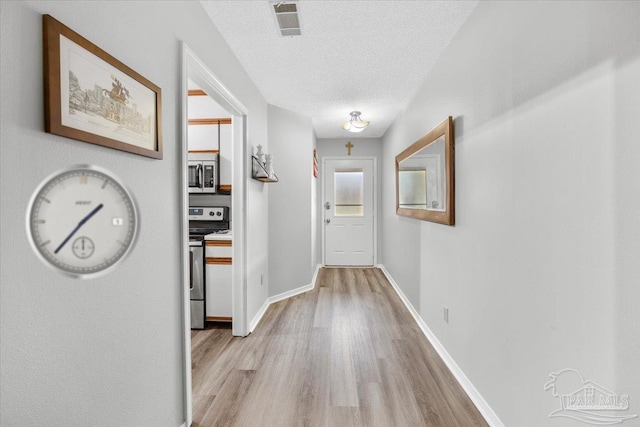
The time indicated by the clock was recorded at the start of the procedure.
1:37
